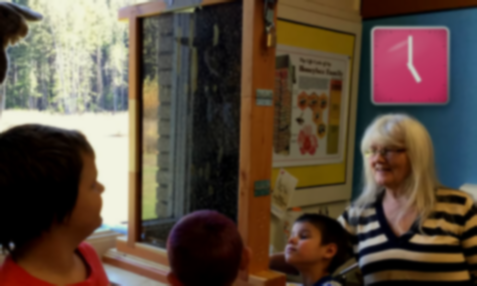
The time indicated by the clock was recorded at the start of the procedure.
5:00
